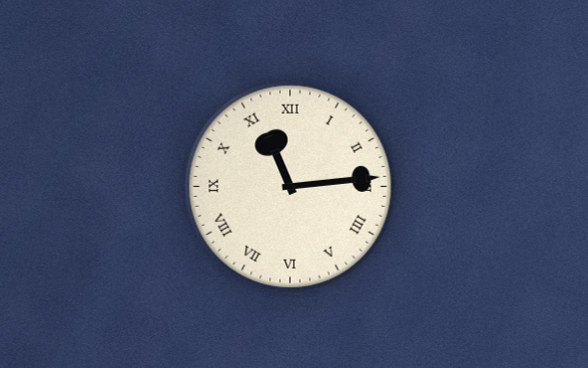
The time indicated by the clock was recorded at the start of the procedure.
11:14
